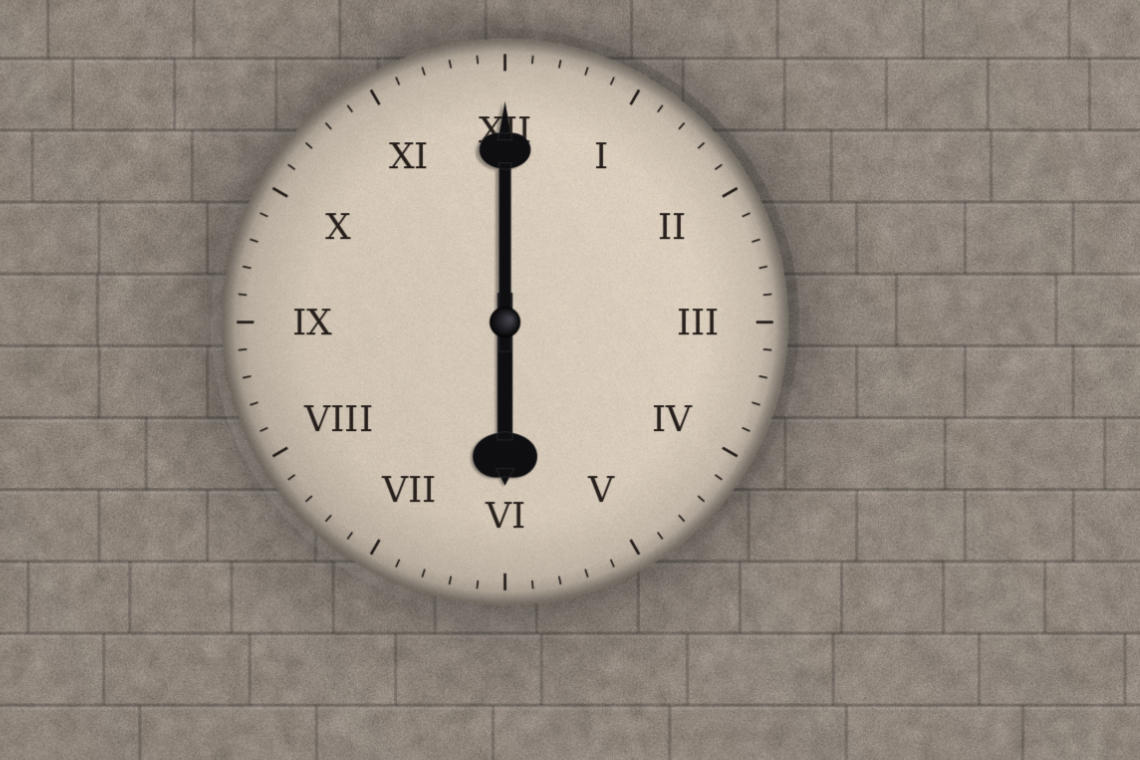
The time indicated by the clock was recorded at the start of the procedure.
6:00
